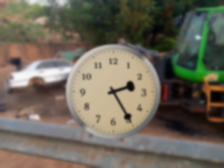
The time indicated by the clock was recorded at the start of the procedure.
2:25
